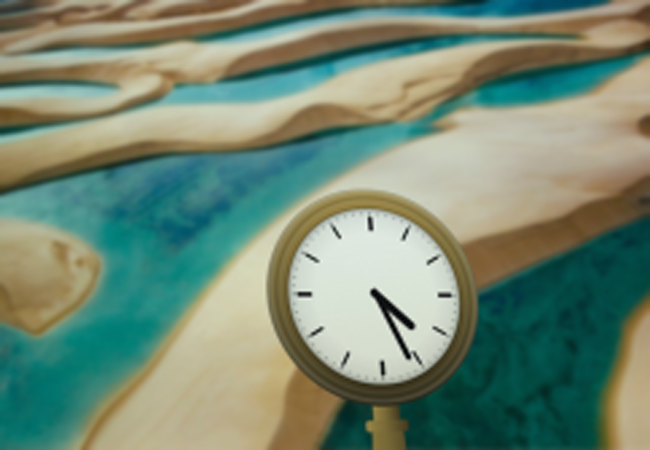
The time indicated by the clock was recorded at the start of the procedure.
4:26
